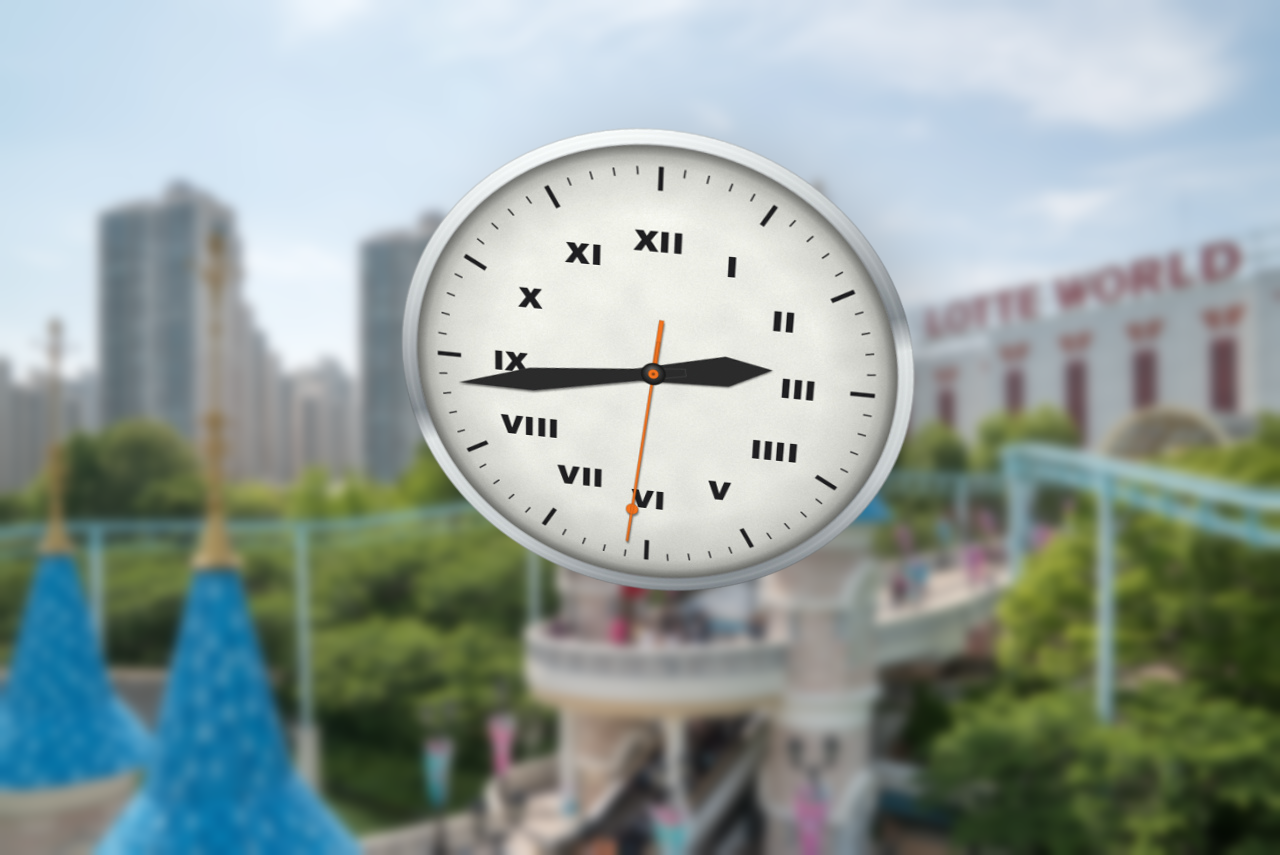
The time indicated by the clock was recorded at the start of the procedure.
2:43:31
